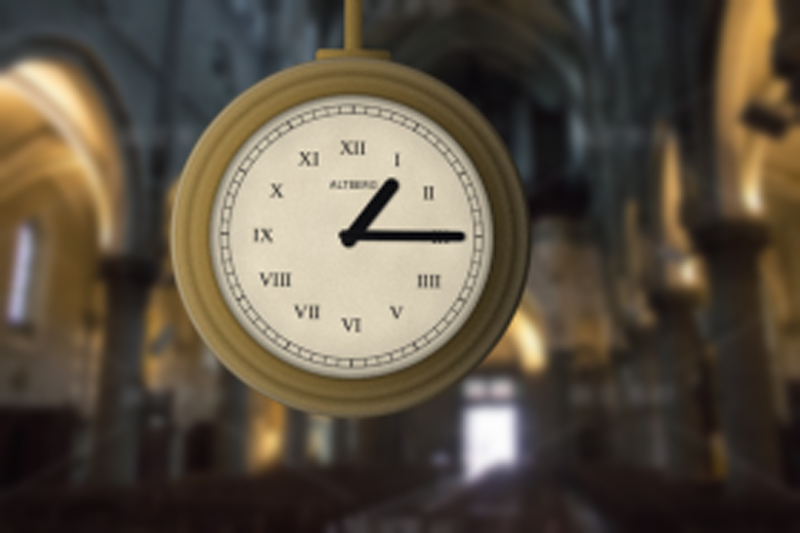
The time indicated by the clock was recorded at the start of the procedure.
1:15
